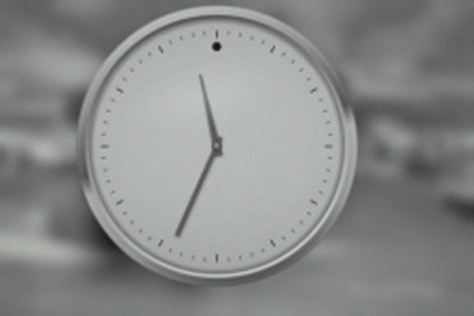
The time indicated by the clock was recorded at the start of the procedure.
11:34
